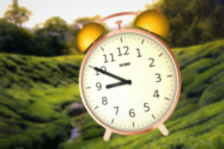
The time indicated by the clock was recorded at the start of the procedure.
8:50
